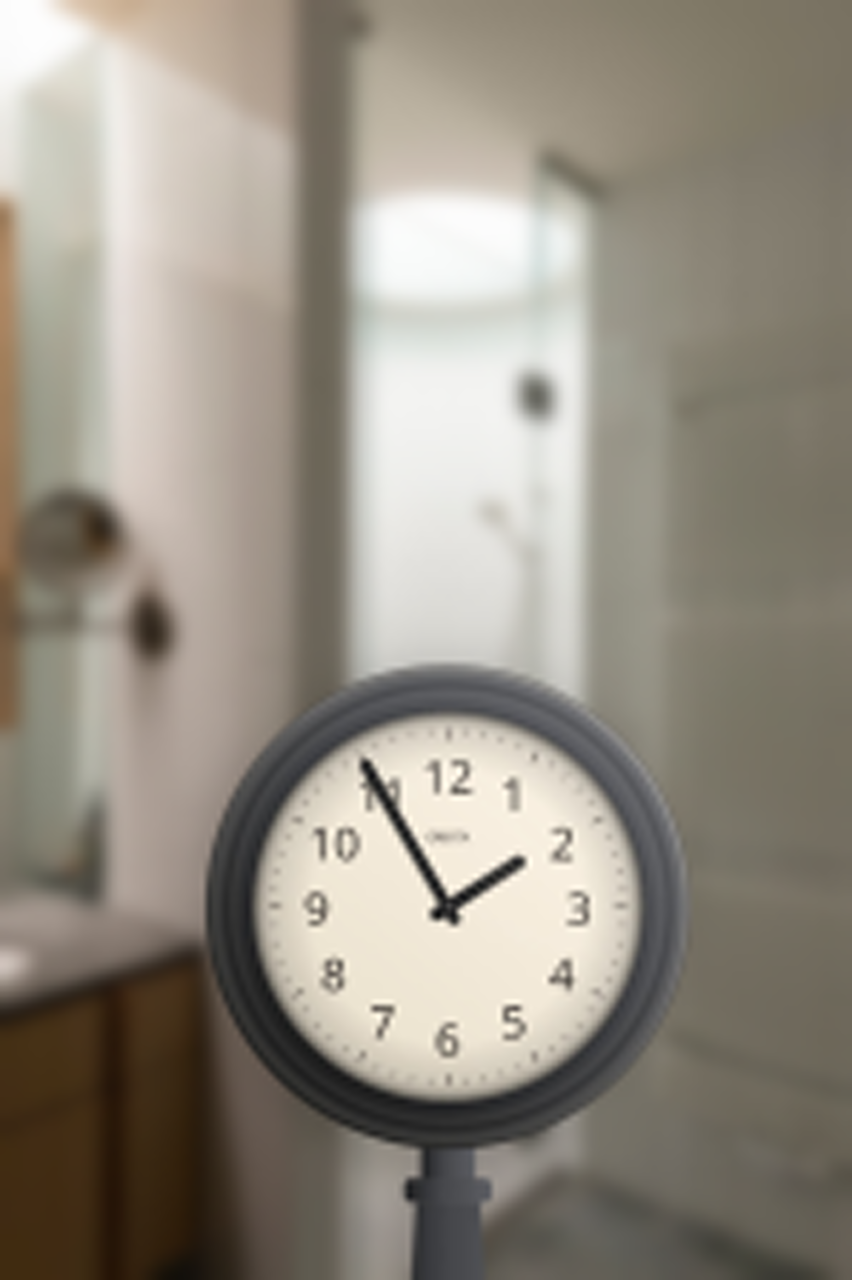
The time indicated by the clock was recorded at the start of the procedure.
1:55
